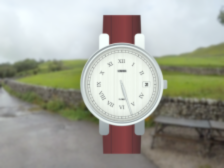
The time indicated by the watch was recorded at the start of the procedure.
5:27
